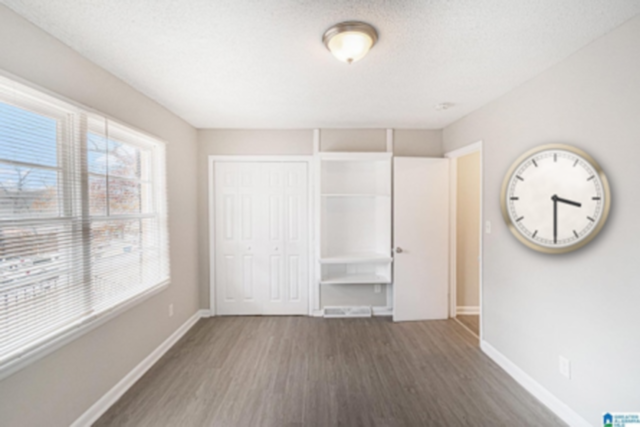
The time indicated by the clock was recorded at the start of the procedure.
3:30
